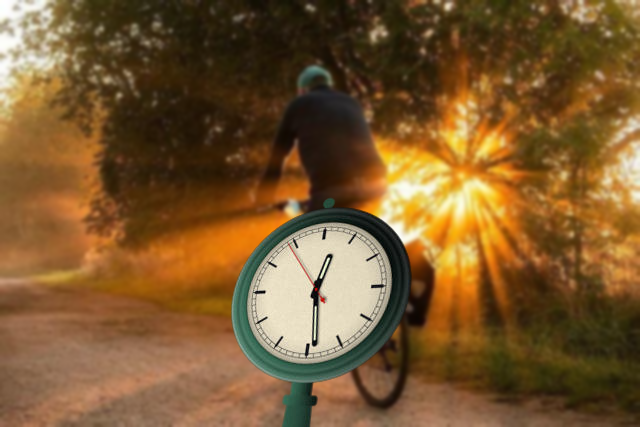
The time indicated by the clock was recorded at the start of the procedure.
12:28:54
